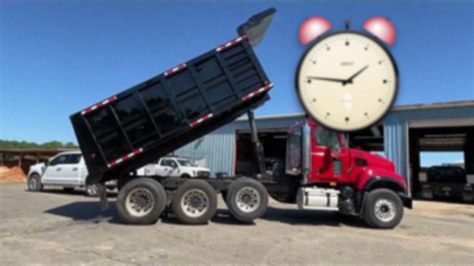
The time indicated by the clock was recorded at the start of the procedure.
1:46
